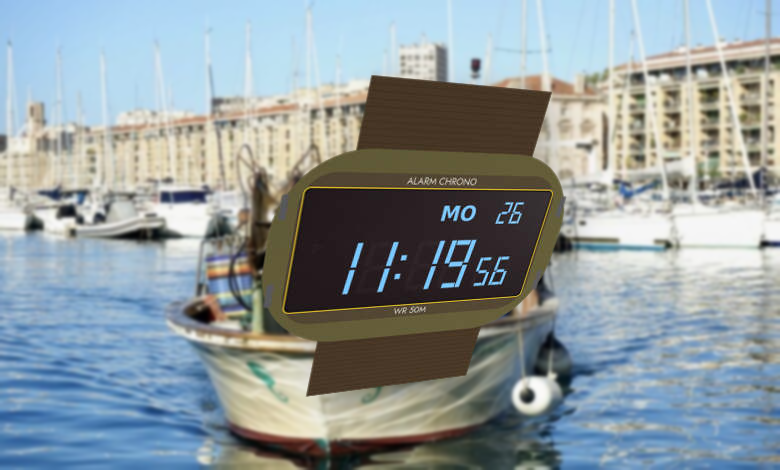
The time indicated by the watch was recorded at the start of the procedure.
11:19:56
